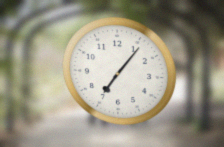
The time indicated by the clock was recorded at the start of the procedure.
7:06
